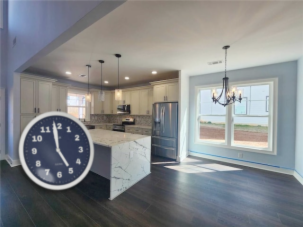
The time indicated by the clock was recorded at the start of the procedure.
4:59
